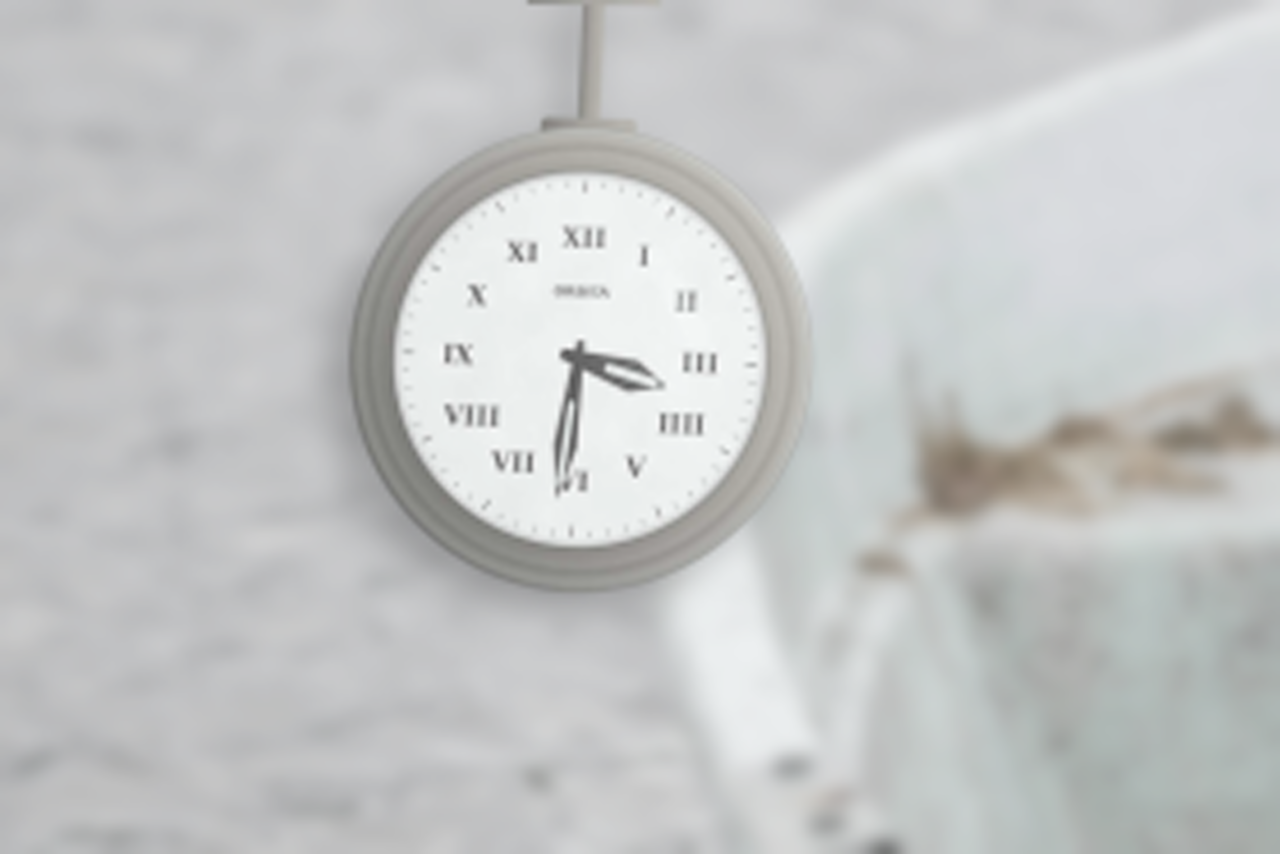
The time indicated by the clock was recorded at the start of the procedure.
3:31
